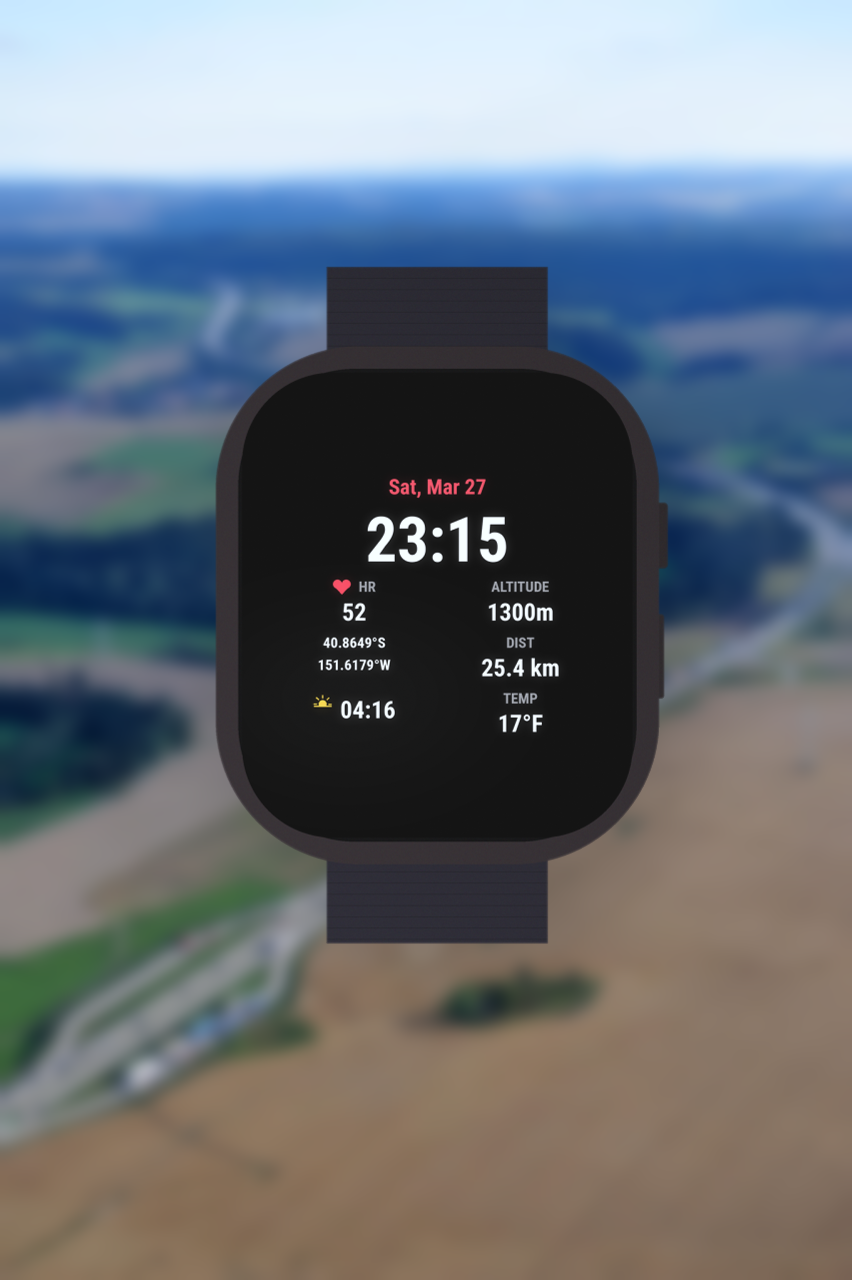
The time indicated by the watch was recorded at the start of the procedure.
23:15
